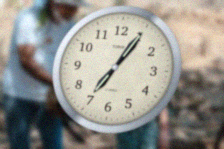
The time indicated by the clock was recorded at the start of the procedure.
7:05
